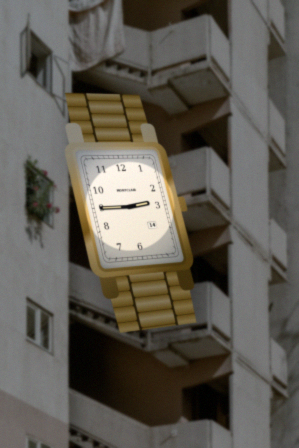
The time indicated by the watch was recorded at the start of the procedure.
2:45
